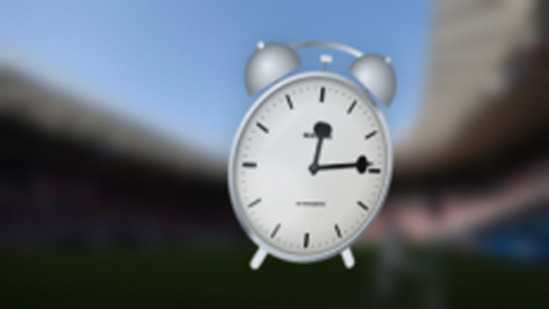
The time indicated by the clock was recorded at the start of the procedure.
12:14
